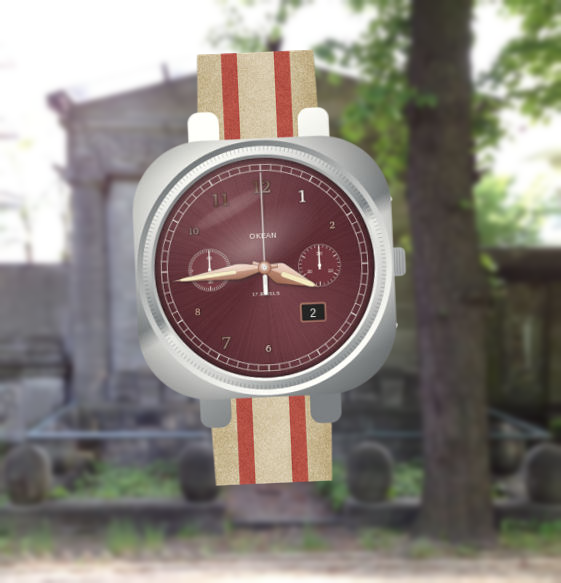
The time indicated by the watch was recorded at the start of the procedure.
3:44
